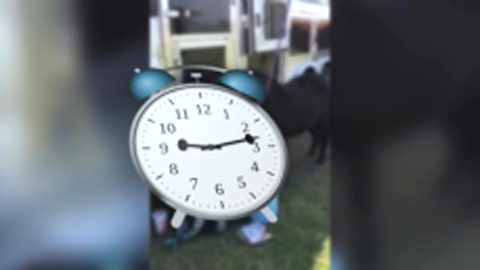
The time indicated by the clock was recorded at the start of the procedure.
9:13
